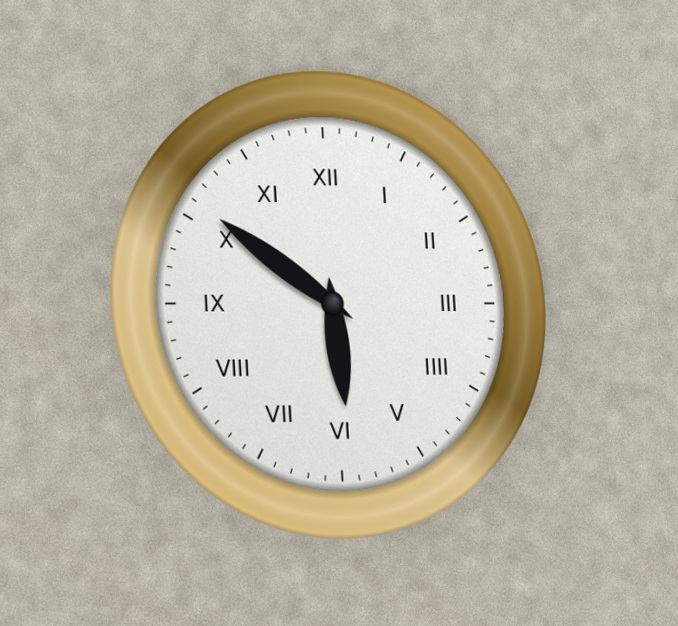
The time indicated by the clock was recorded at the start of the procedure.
5:51
